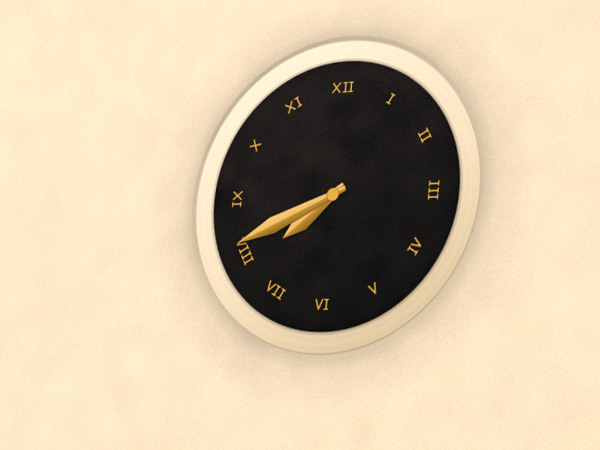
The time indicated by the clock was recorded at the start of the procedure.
7:41
